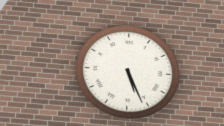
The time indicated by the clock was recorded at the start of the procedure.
5:26
